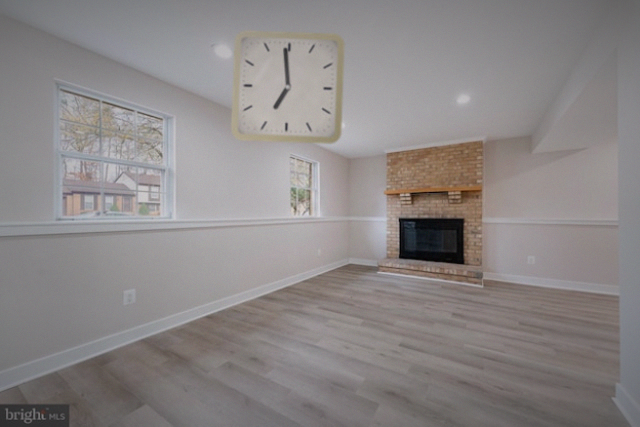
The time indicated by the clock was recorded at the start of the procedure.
6:59
